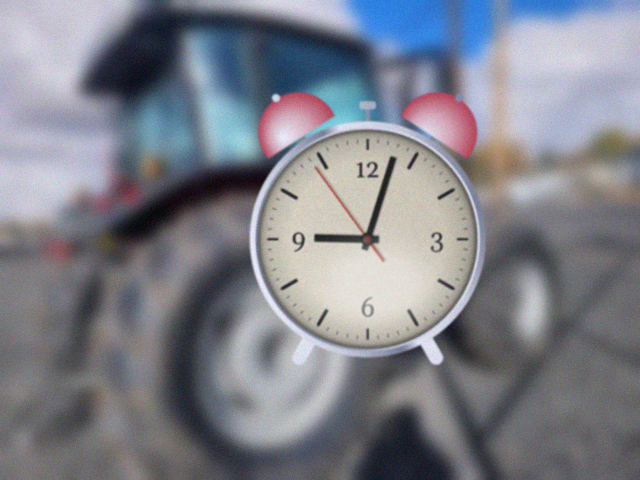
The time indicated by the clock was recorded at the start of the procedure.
9:02:54
